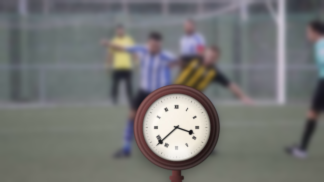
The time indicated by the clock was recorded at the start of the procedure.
3:38
